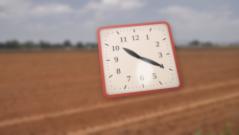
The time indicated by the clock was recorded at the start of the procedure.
10:20
